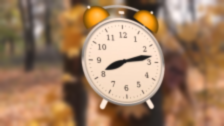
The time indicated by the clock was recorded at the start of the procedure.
8:13
